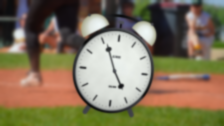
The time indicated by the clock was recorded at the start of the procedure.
4:56
